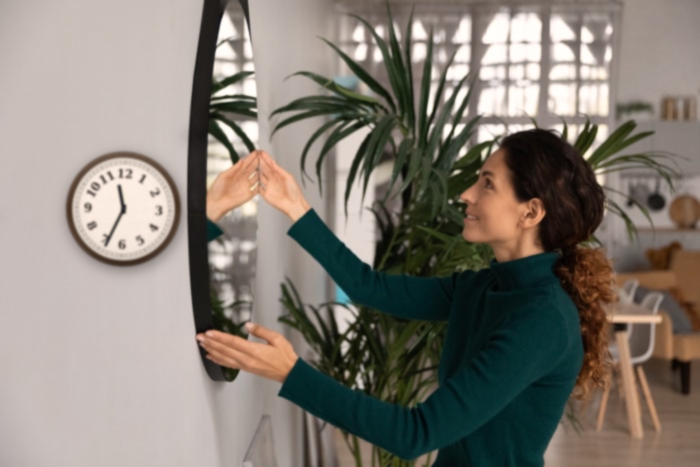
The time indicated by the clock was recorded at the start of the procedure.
11:34
